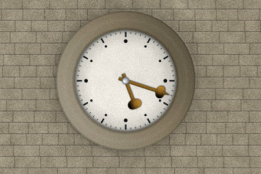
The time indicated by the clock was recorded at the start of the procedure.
5:18
